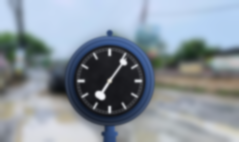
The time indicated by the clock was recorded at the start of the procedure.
7:06
